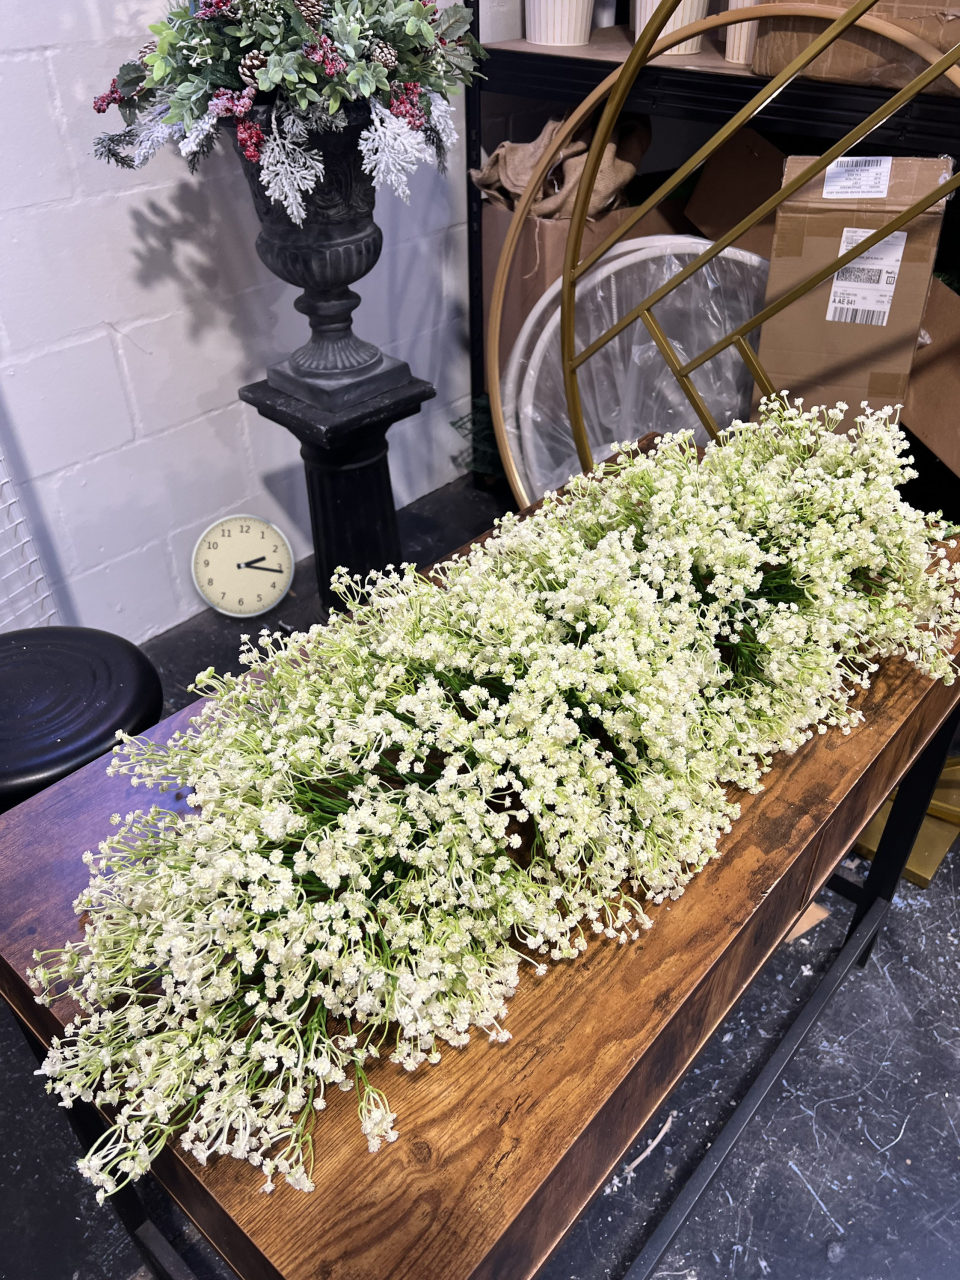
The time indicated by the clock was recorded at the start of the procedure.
2:16
